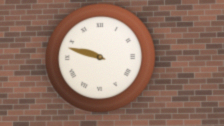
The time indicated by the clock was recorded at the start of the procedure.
9:48
